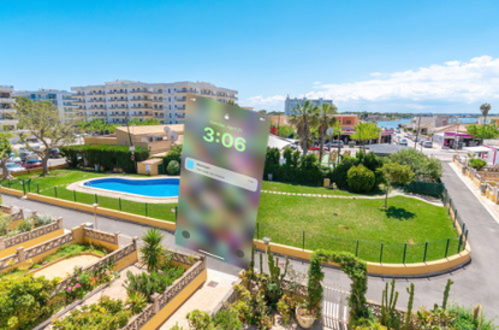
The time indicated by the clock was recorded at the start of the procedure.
3:06
